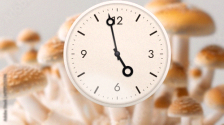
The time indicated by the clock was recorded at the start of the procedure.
4:58
